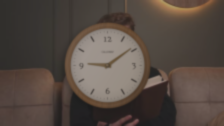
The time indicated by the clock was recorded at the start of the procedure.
9:09
